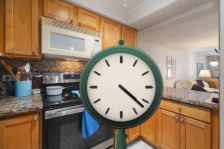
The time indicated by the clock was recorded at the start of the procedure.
4:22
